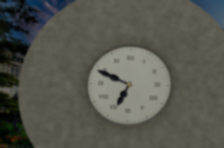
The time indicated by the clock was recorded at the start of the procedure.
6:49
